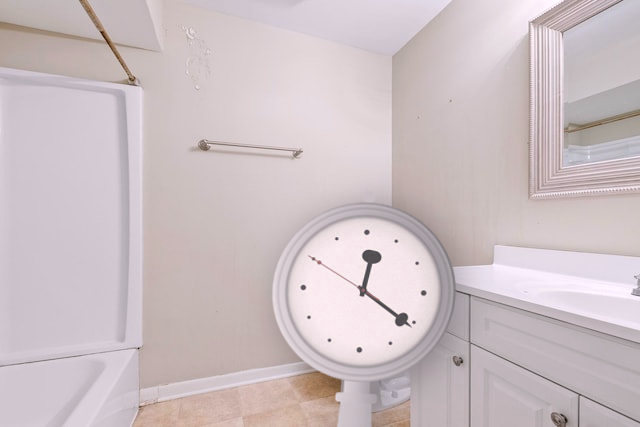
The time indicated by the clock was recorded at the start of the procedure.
12:20:50
